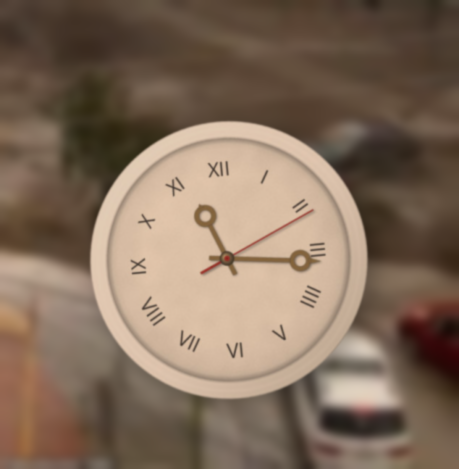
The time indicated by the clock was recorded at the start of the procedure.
11:16:11
